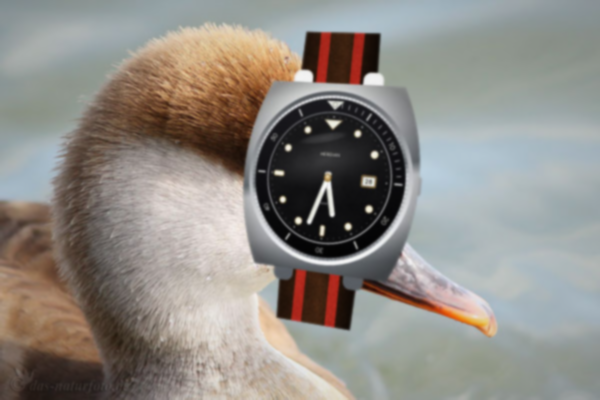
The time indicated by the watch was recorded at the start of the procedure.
5:33
